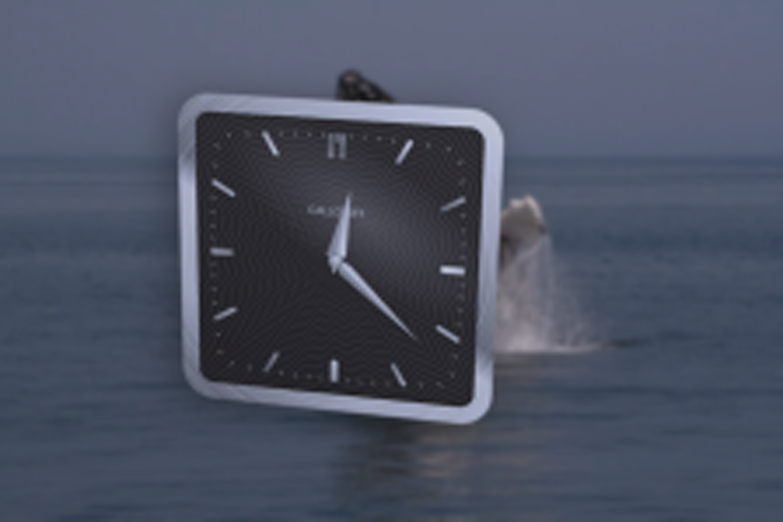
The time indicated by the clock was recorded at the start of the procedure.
12:22
